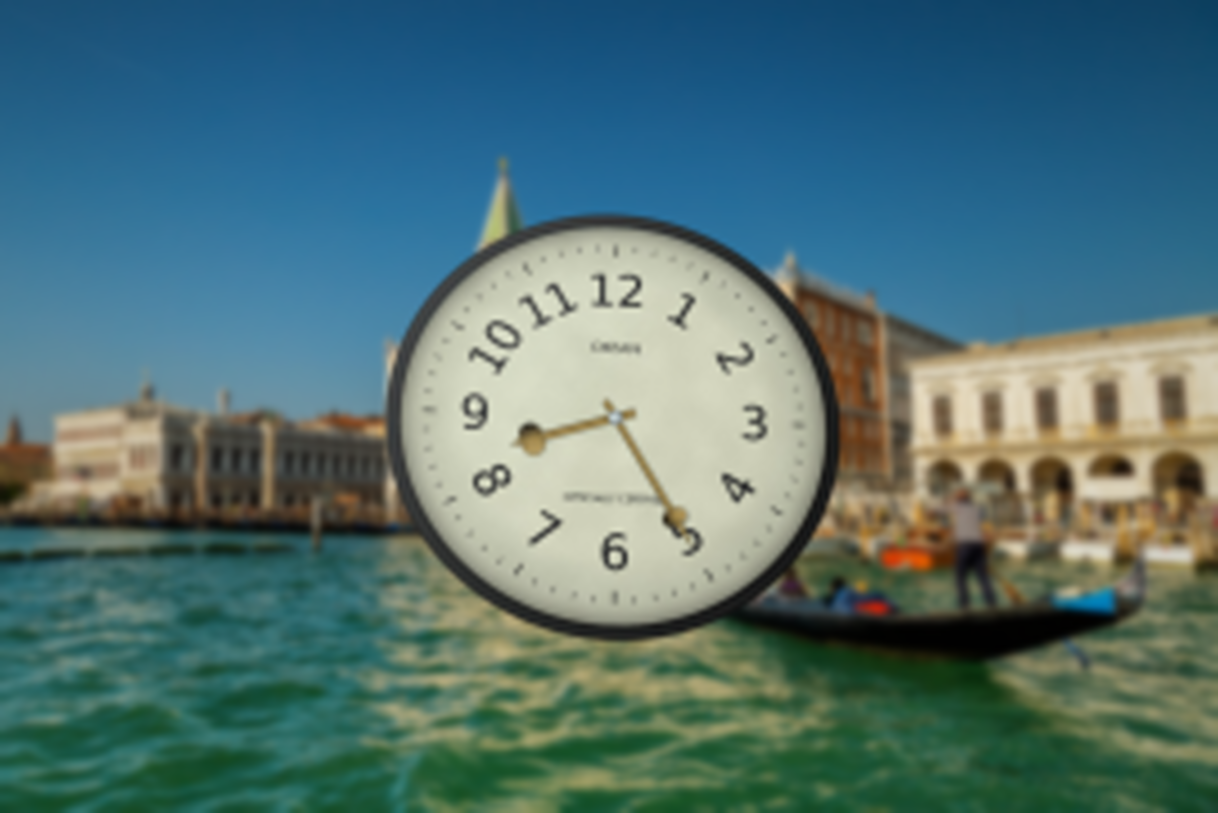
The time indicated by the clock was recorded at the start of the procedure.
8:25
